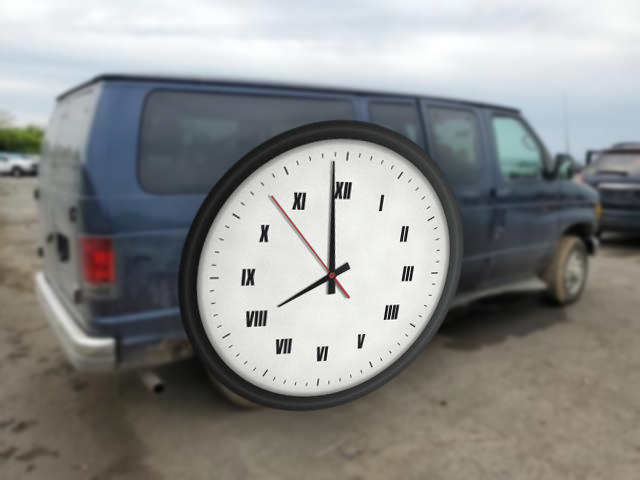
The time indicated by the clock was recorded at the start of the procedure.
7:58:53
